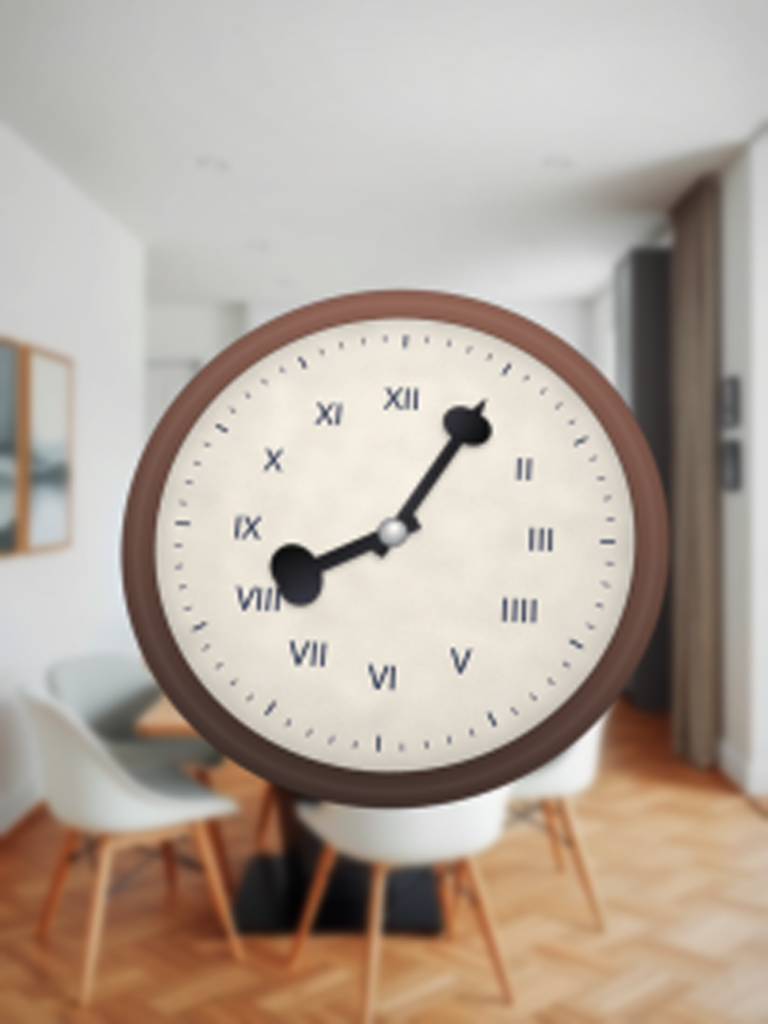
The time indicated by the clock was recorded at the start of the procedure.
8:05
